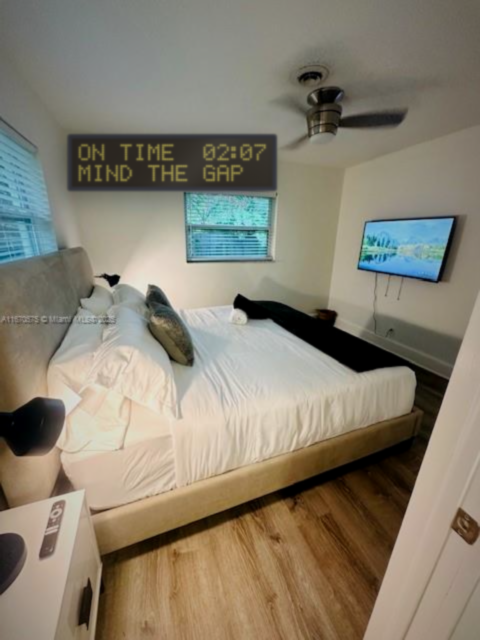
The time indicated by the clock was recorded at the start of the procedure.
2:07
